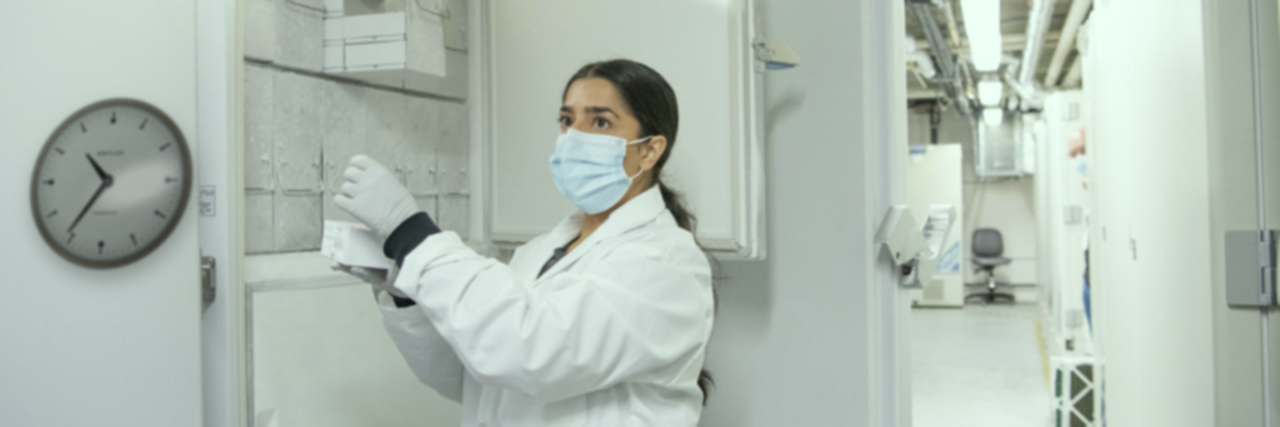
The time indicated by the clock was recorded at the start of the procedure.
10:36
